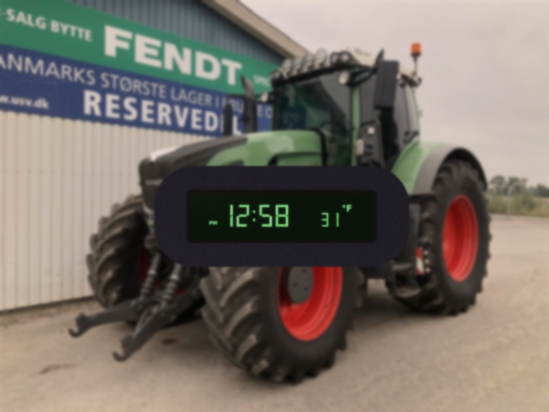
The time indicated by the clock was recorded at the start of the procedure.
12:58
